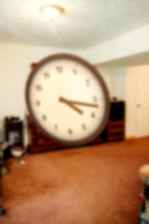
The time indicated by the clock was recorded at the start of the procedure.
4:17
